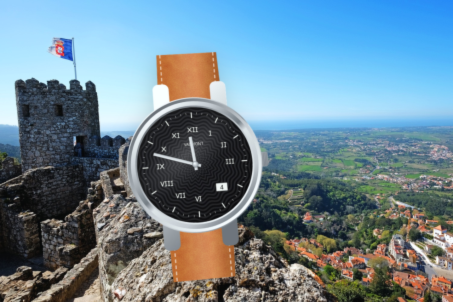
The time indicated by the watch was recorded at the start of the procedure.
11:48
